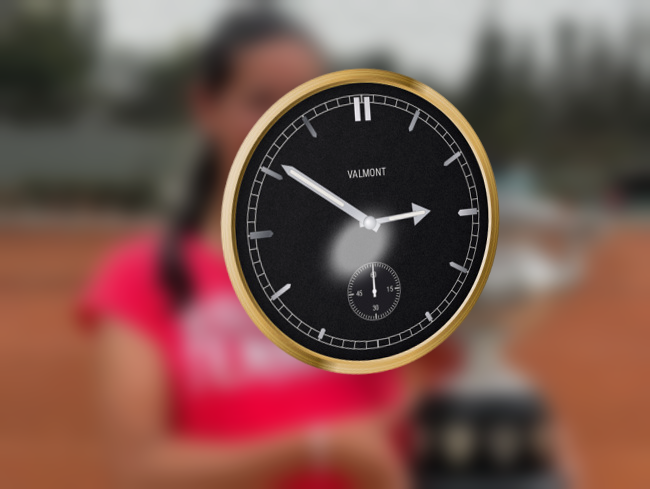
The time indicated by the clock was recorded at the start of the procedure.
2:51
